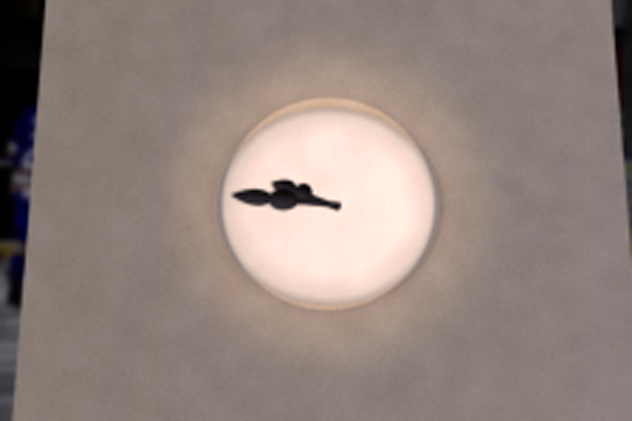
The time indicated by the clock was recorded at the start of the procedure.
9:46
